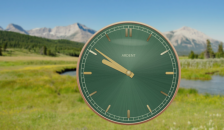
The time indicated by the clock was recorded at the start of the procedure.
9:51
